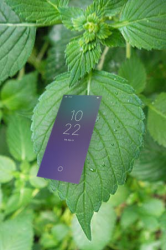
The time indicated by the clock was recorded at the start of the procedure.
10:22
